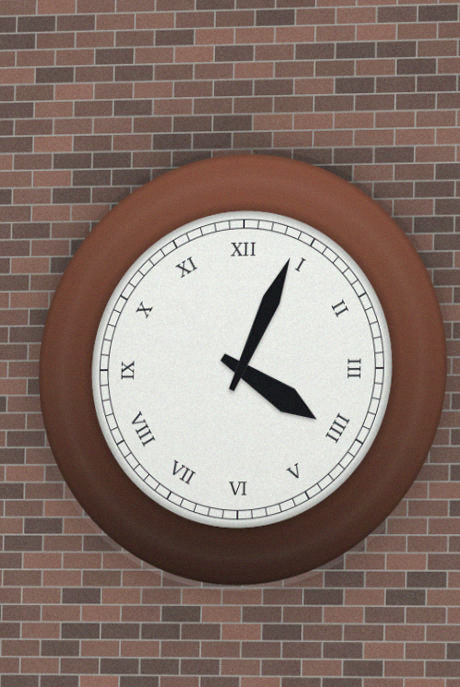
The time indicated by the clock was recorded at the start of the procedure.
4:04
